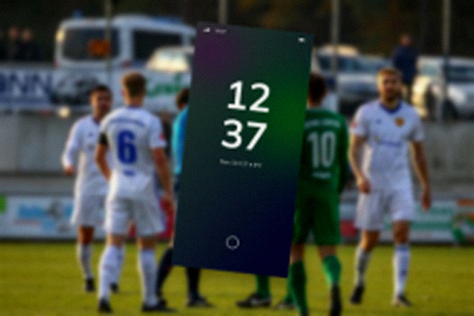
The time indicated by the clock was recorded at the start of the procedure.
12:37
